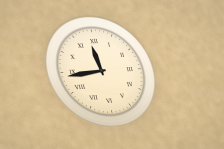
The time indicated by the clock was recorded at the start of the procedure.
11:44
